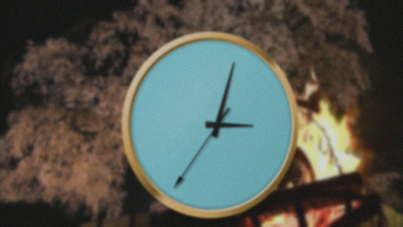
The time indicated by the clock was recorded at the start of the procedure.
3:02:36
